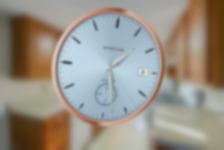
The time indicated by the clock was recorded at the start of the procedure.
1:28
